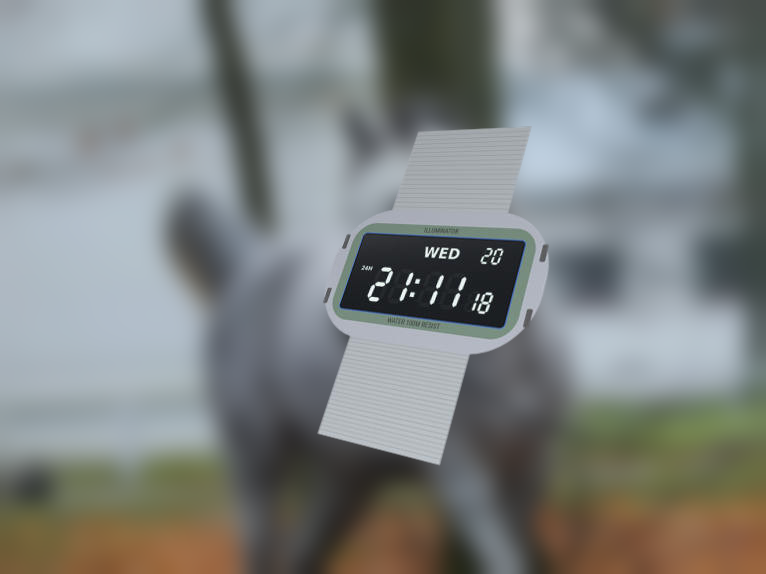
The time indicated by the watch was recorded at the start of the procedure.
21:11:18
